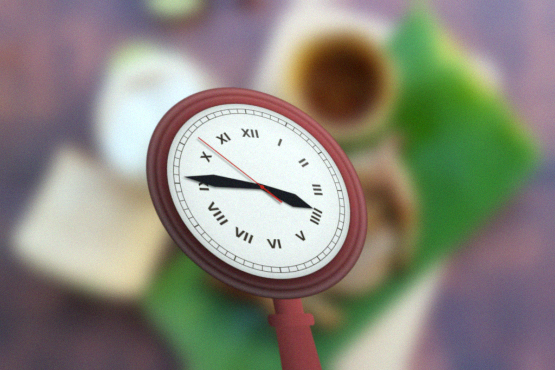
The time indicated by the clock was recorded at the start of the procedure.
3:45:52
